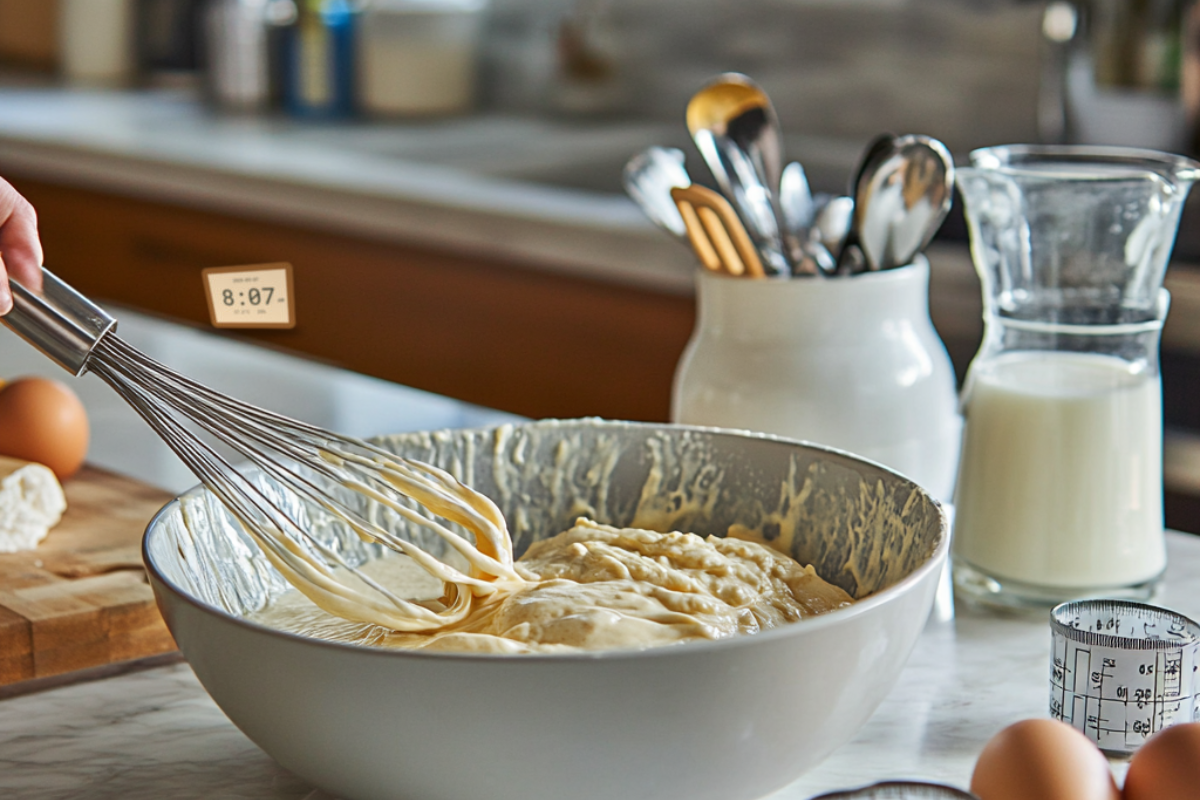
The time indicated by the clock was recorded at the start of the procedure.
8:07
